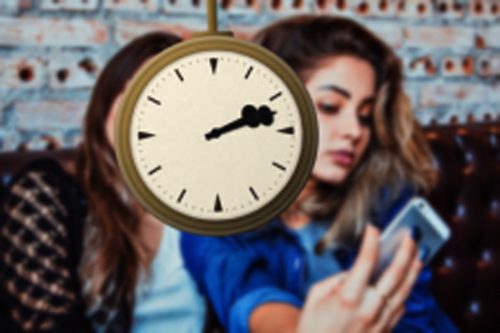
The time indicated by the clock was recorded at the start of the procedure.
2:12
